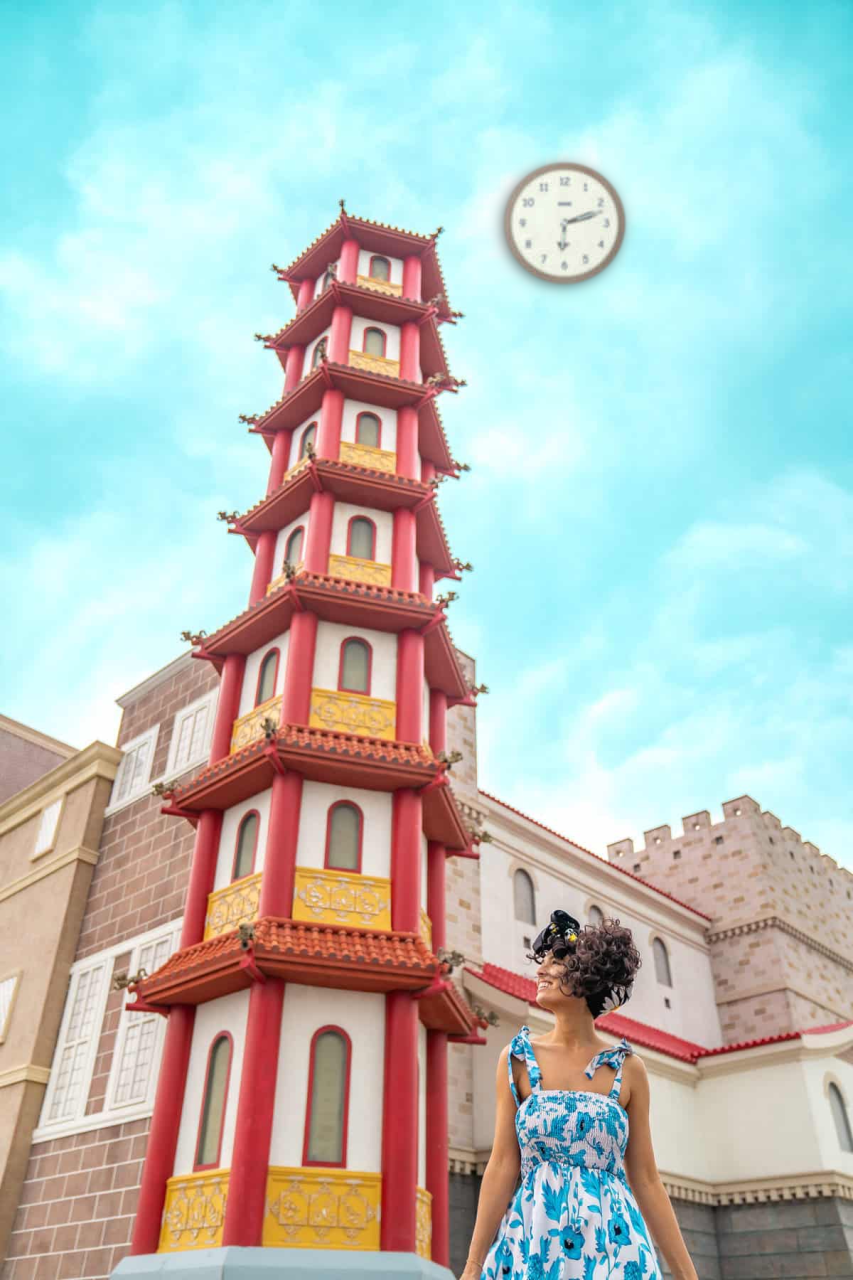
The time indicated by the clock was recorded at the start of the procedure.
6:12
